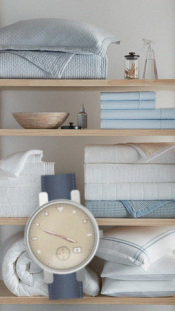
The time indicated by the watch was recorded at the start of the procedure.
3:49
